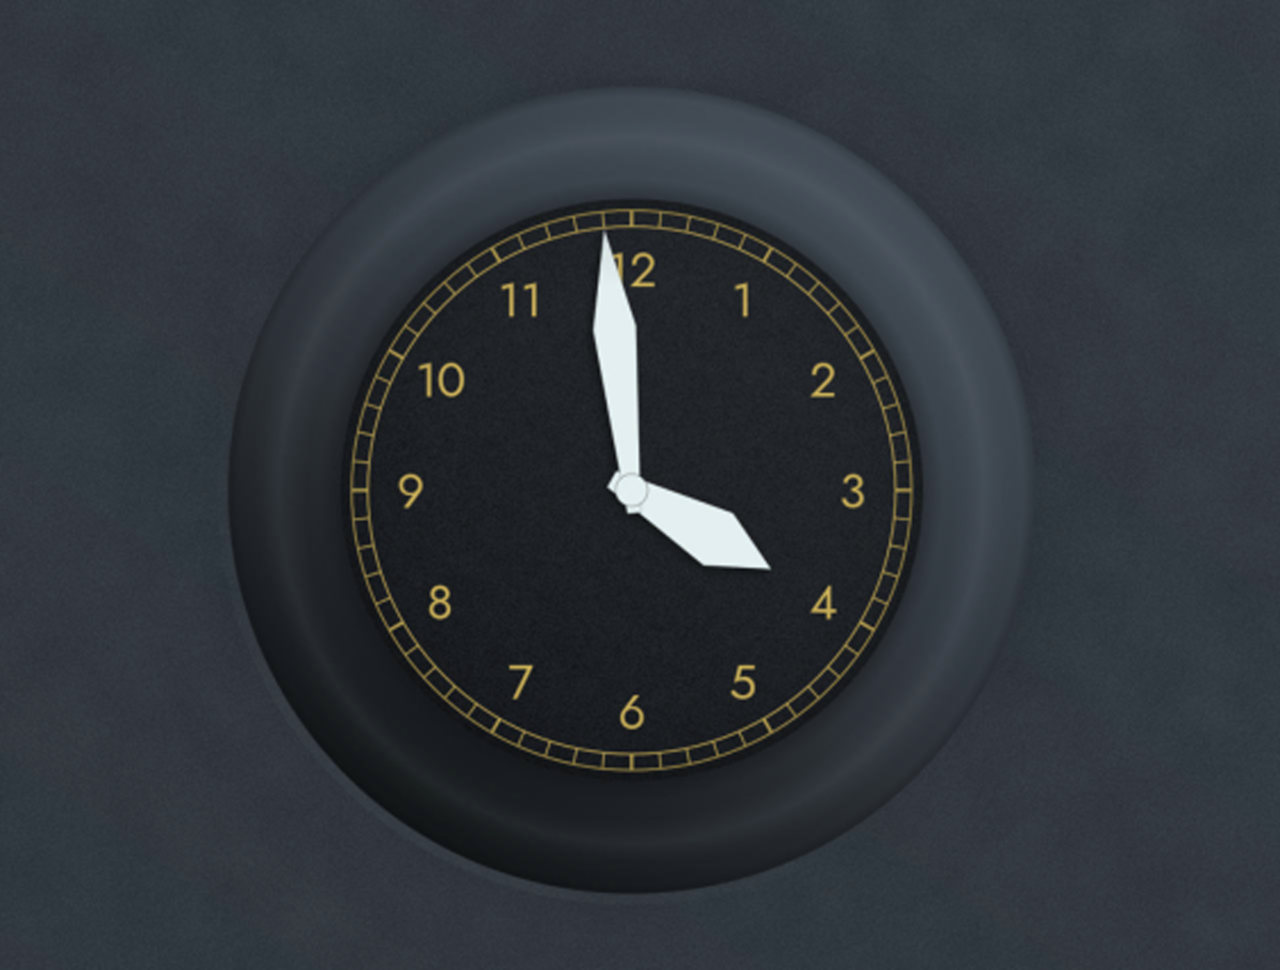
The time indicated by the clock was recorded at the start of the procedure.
3:59
